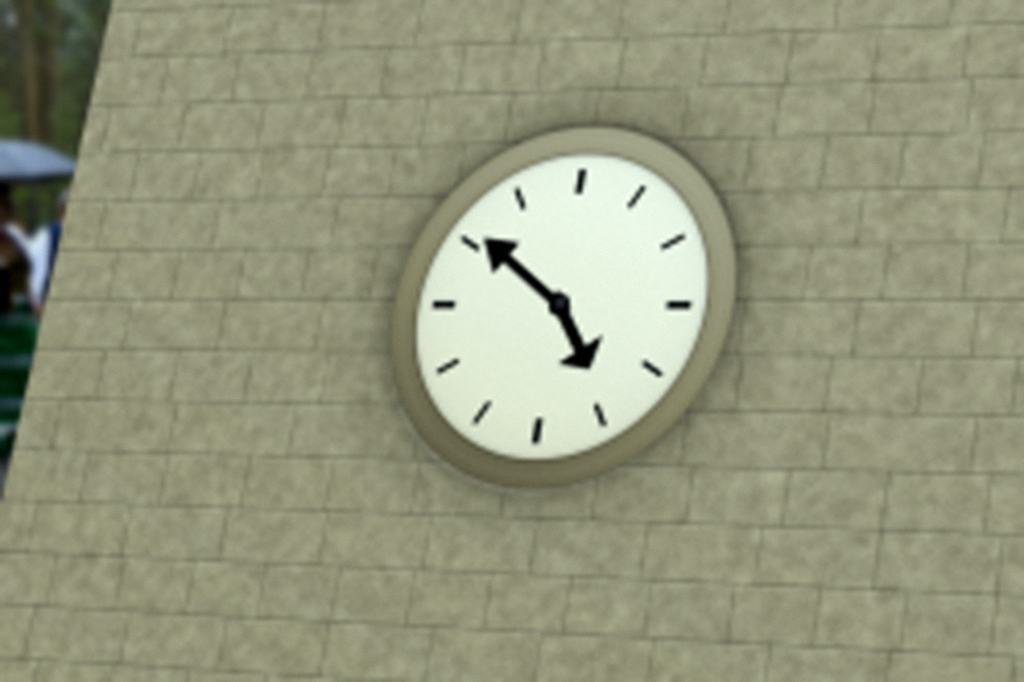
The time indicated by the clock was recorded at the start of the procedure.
4:51
